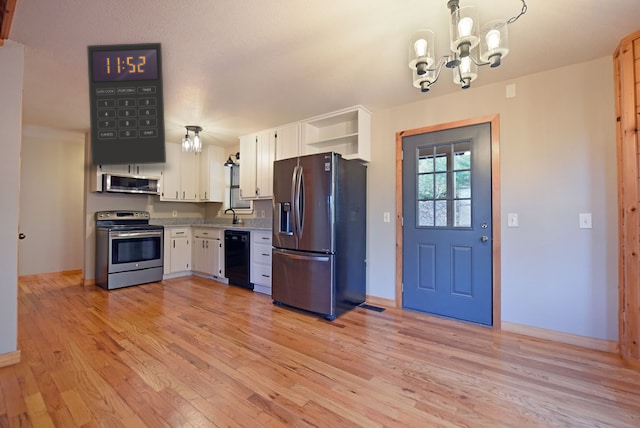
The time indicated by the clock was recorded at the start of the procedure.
11:52
